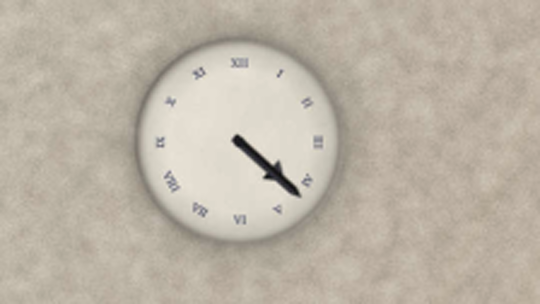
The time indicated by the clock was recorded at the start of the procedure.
4:22
